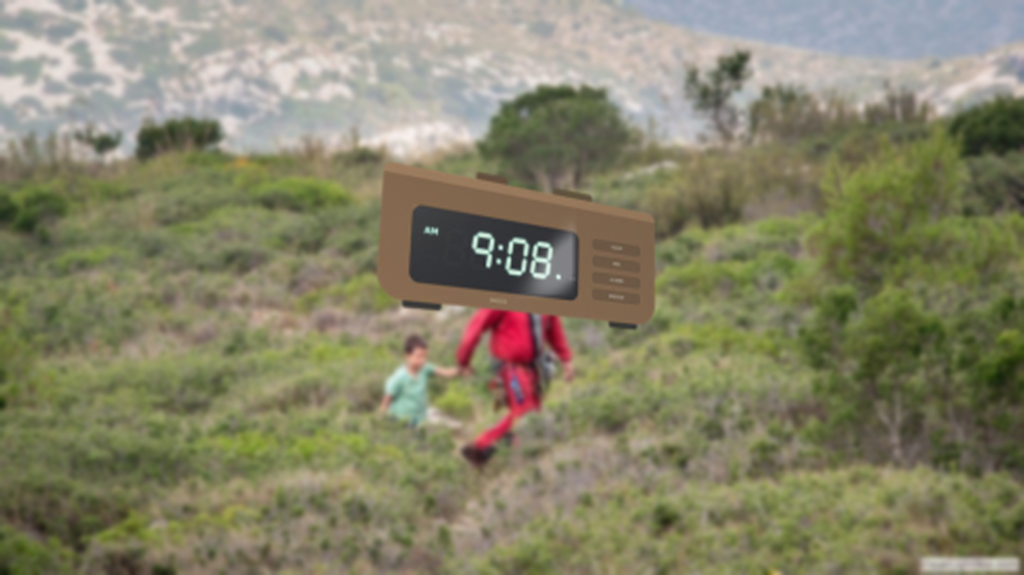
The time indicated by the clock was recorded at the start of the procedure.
9:08
